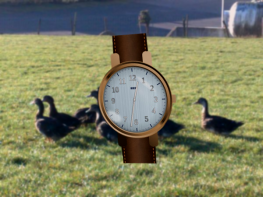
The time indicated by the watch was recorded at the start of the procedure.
12:32
